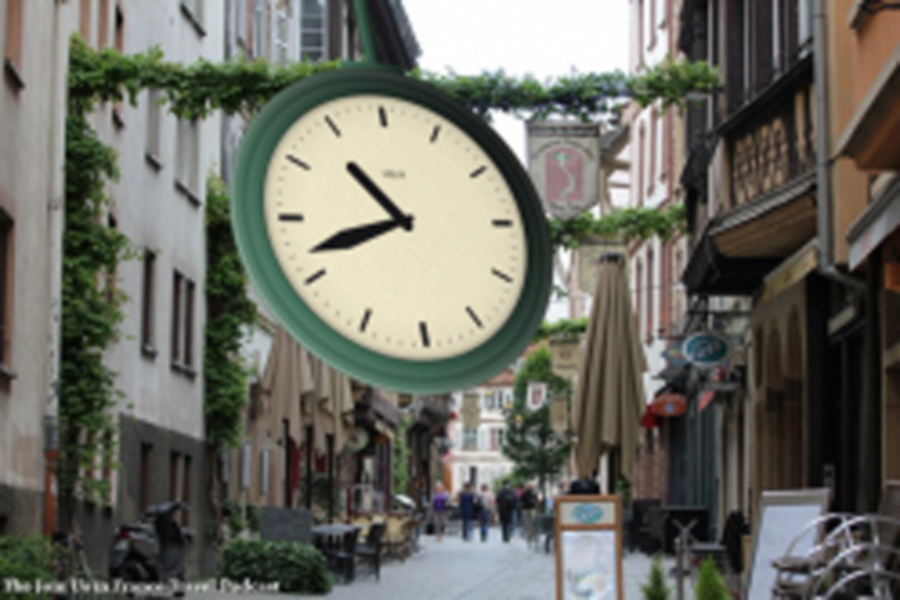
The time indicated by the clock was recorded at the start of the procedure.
10:42
